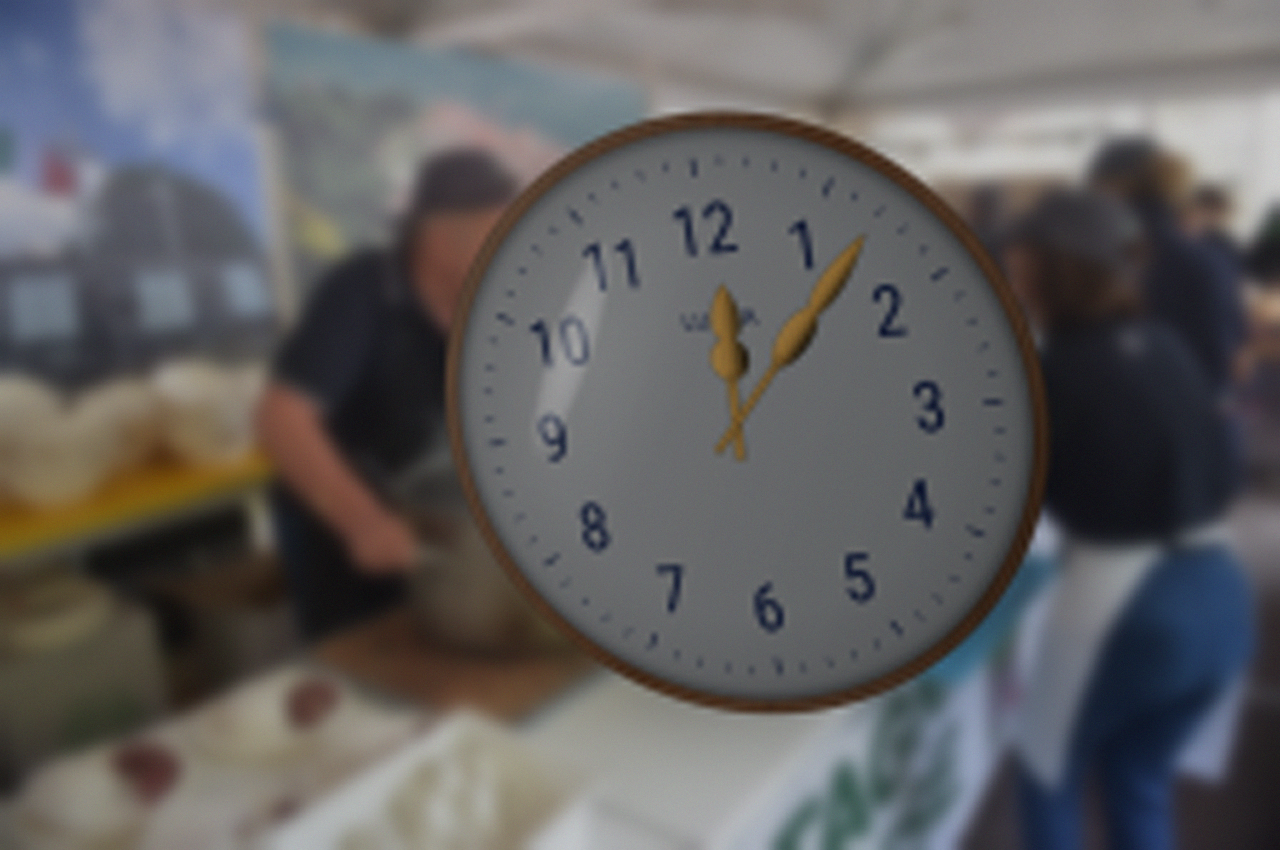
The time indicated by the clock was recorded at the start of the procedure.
12:07
